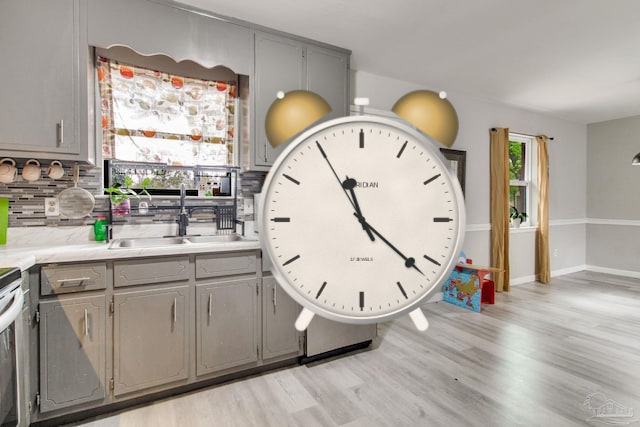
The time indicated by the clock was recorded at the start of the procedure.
11:21:55
